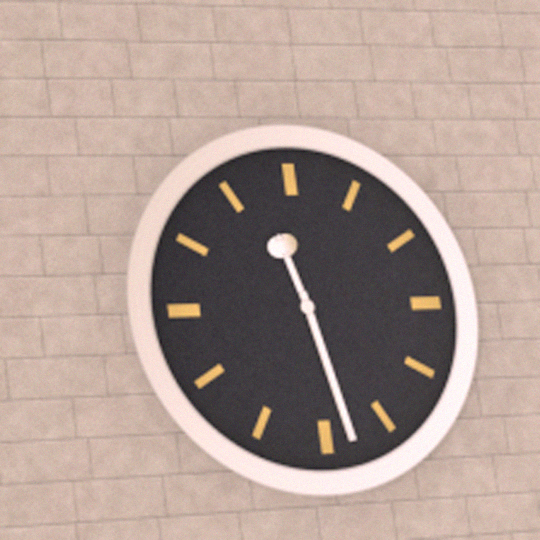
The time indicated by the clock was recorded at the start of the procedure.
11:28
